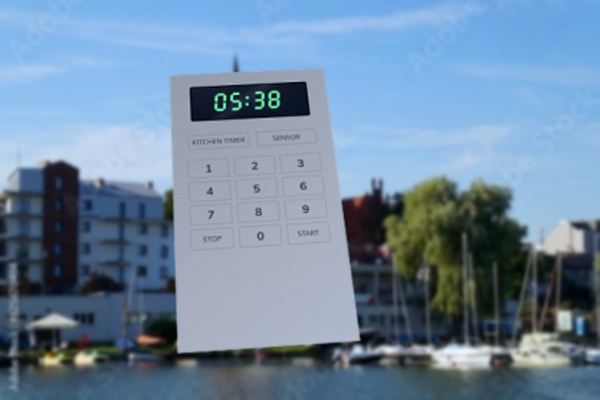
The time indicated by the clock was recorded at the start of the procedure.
5:38
